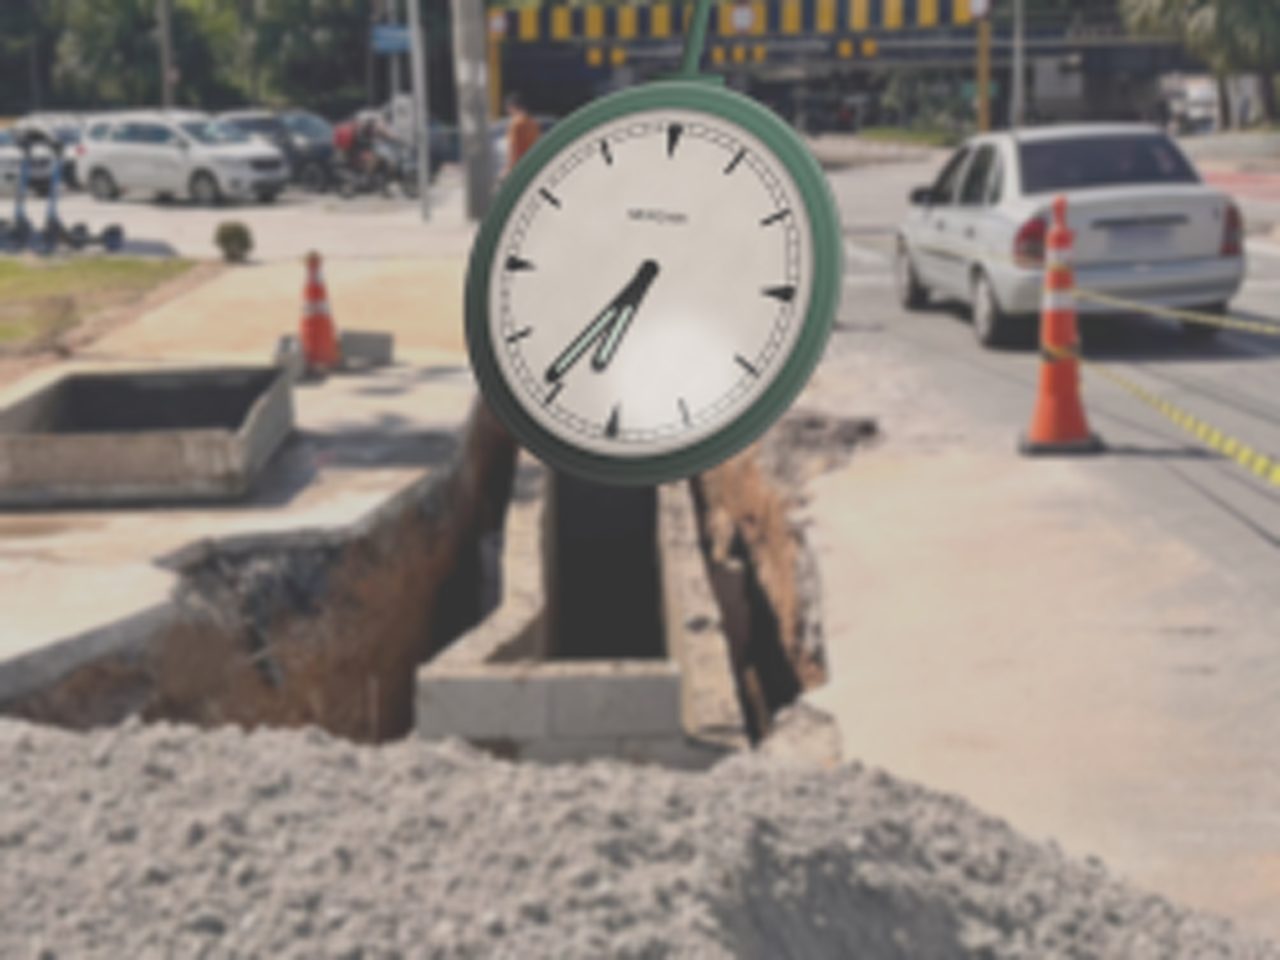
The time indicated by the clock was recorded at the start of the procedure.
6:36
